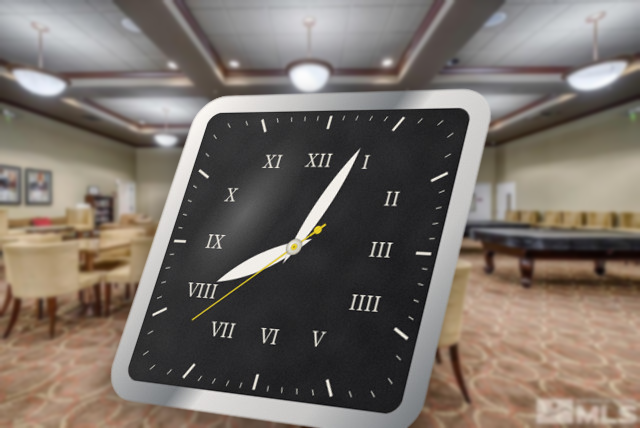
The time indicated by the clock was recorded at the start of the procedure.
8:03:38
